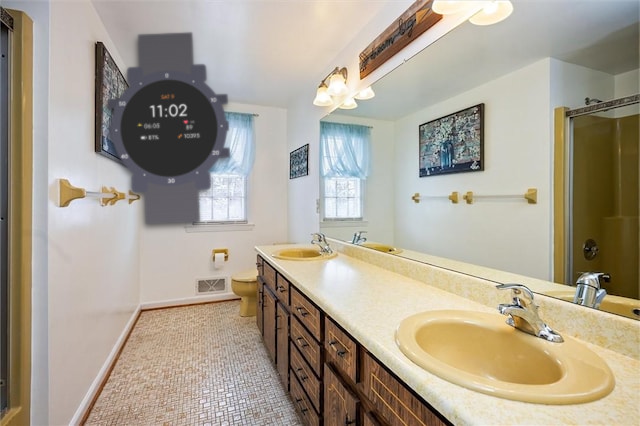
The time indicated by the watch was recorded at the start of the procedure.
11:02
